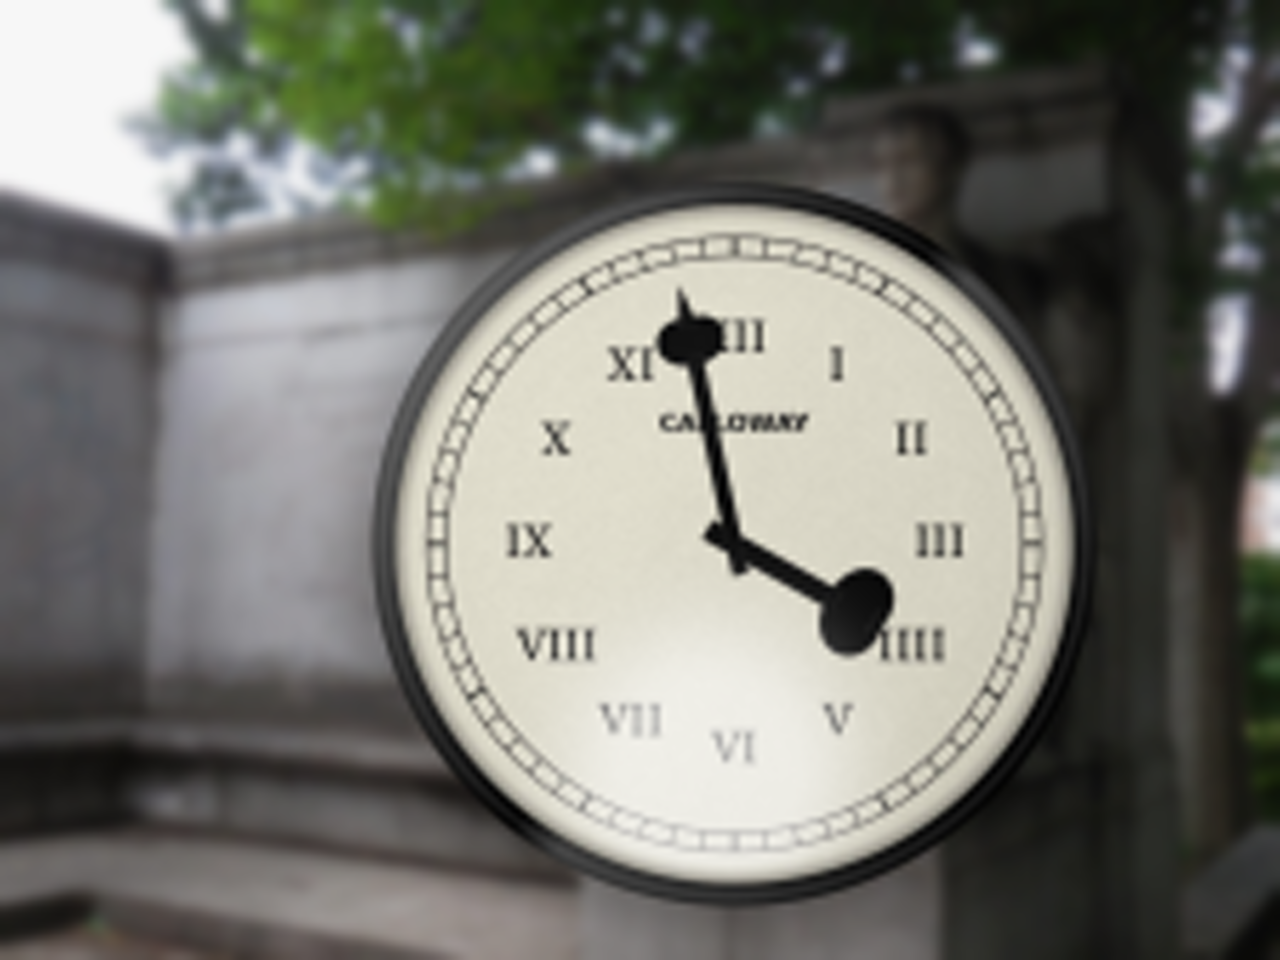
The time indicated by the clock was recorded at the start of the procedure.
3:58
